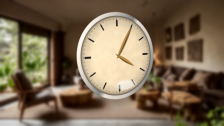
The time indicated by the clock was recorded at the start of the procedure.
4:05
